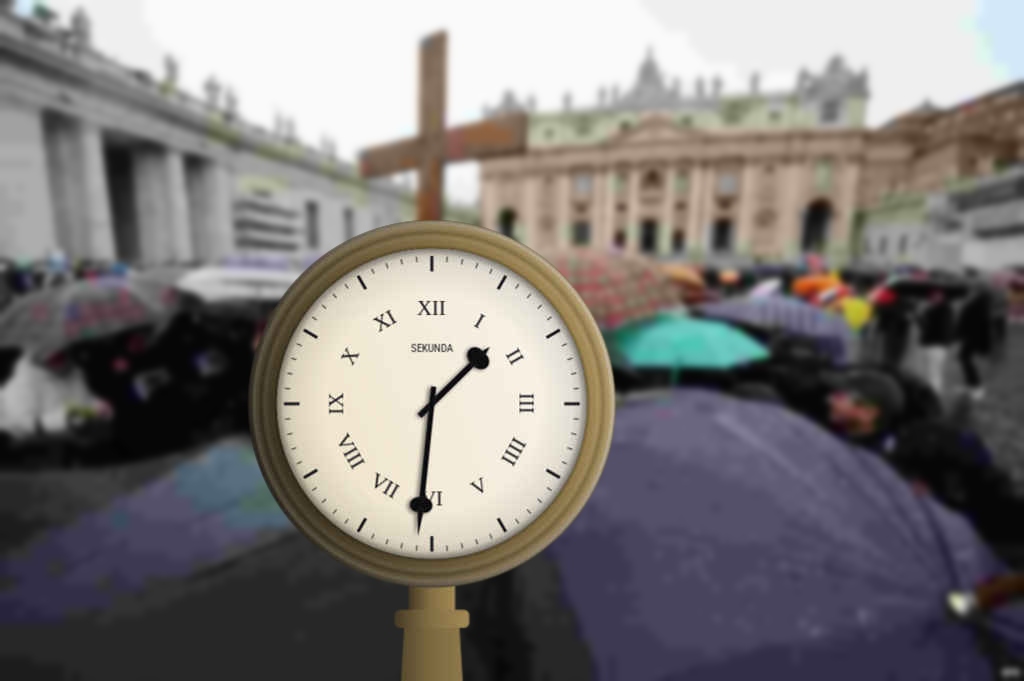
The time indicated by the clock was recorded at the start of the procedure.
1:31
